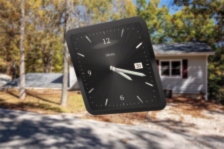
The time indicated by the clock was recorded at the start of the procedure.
4:18
